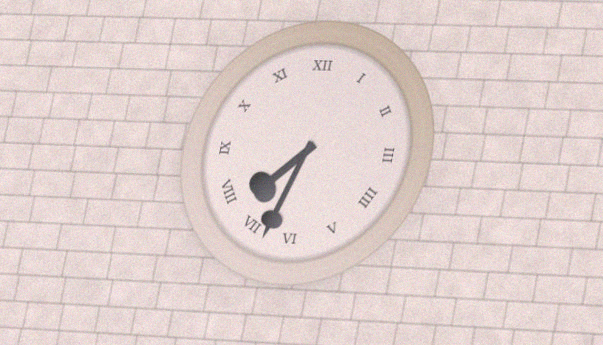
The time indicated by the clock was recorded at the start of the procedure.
7:33
